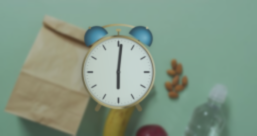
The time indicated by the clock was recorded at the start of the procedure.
6:01
